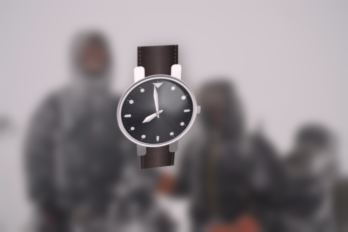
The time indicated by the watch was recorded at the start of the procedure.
7:59
